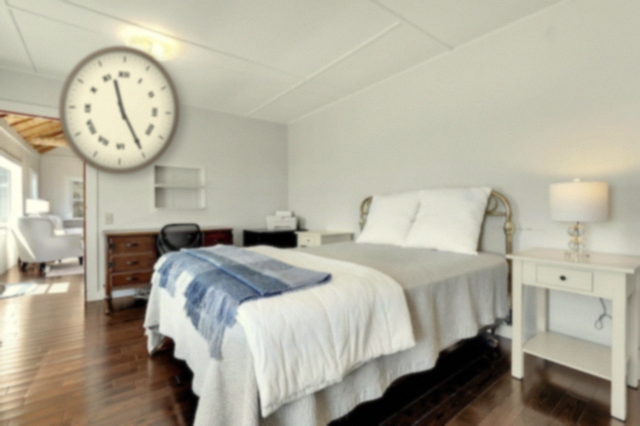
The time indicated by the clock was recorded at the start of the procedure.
11:25
